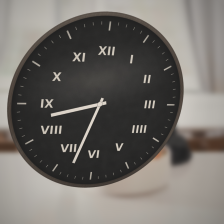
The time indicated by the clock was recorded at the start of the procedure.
8:33
